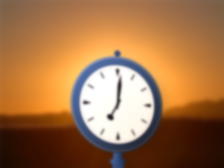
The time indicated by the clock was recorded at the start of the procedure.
7:01
